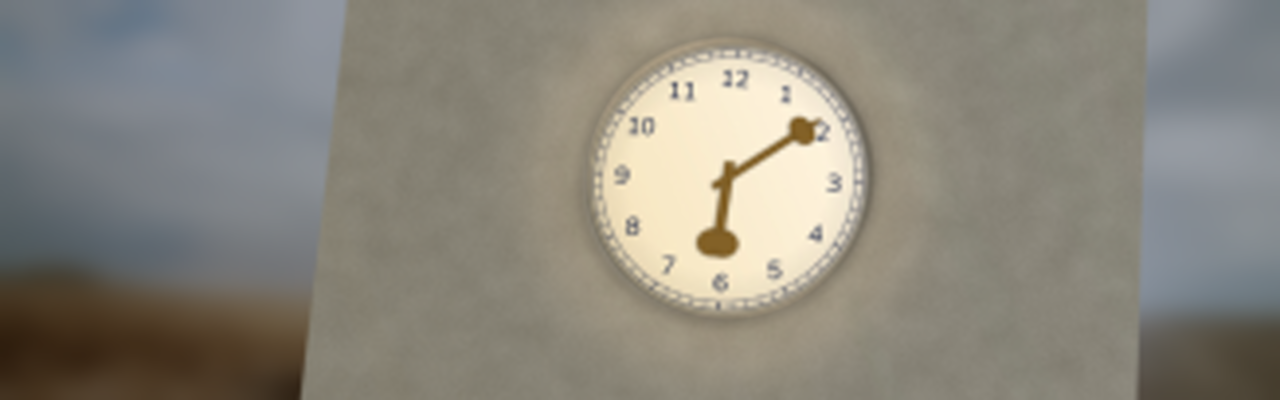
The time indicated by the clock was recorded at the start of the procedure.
6:09
